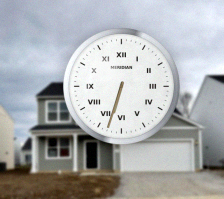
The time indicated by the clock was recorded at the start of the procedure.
6:33
